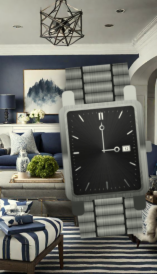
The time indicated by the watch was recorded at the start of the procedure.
3:00
